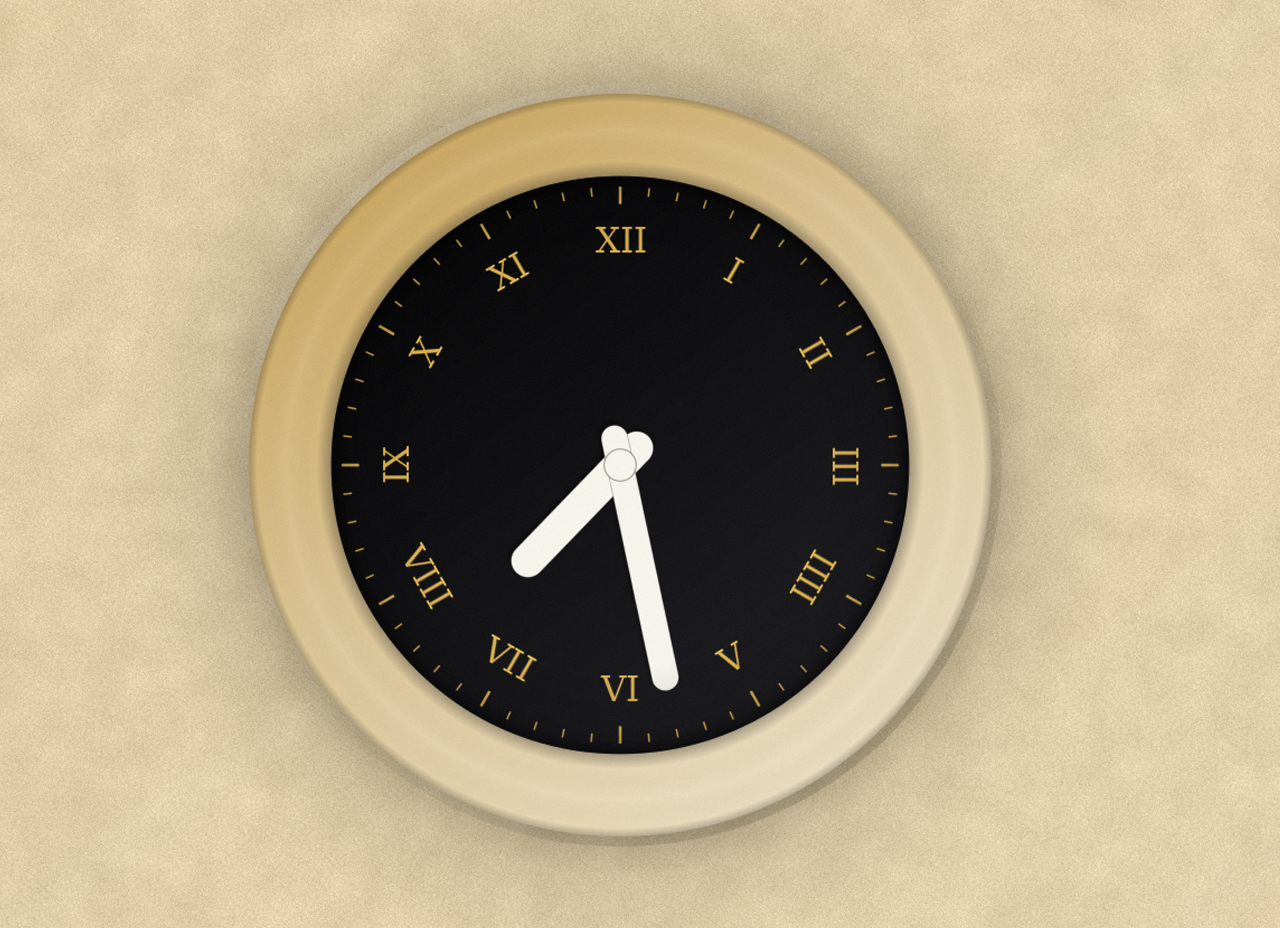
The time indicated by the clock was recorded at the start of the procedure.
7:28
